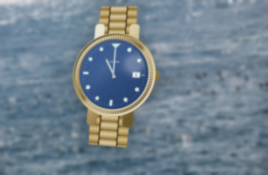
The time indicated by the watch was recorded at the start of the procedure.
11:00
